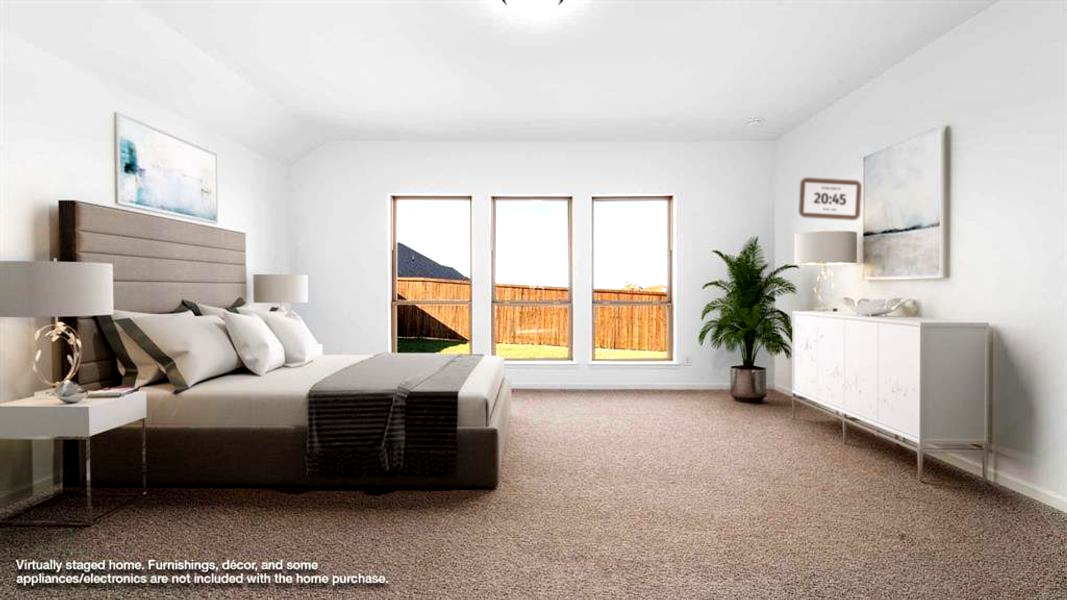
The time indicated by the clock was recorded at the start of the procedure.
20:45
